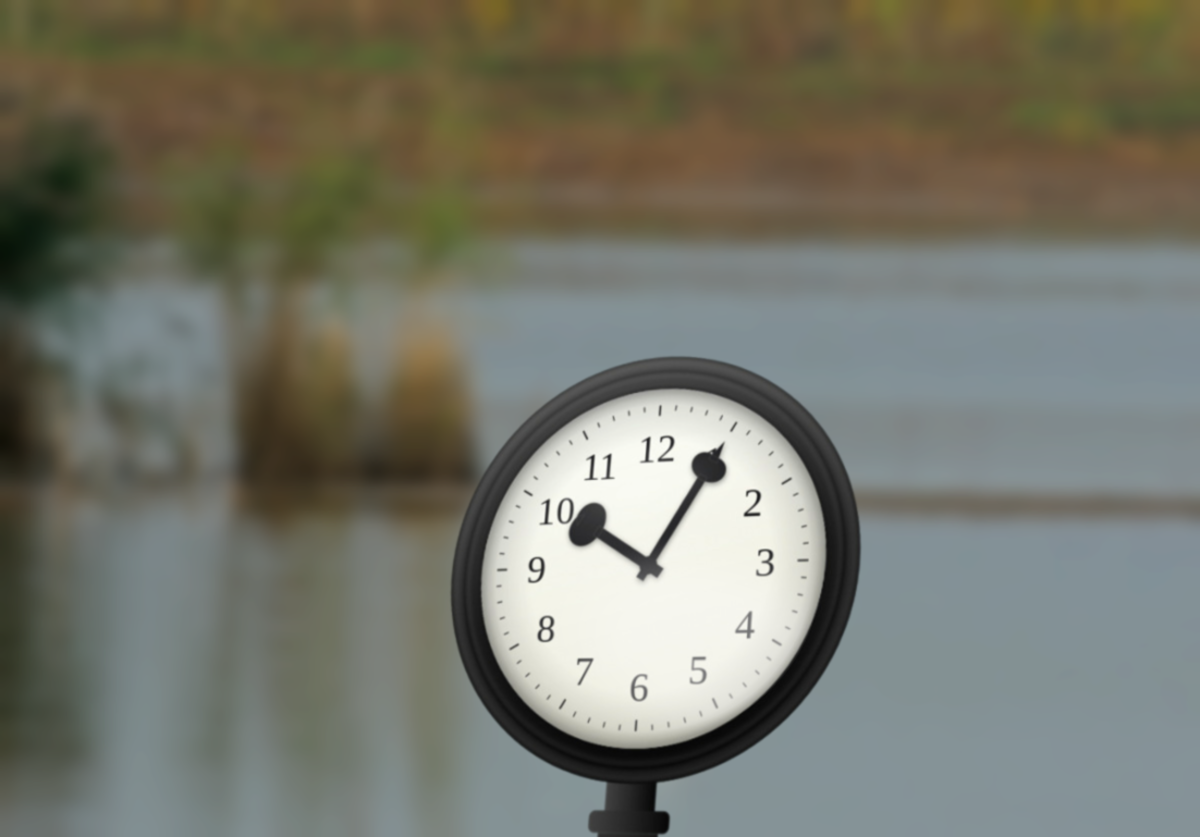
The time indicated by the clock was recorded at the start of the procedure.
10:05
